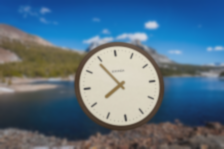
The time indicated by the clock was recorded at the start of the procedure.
7:54
